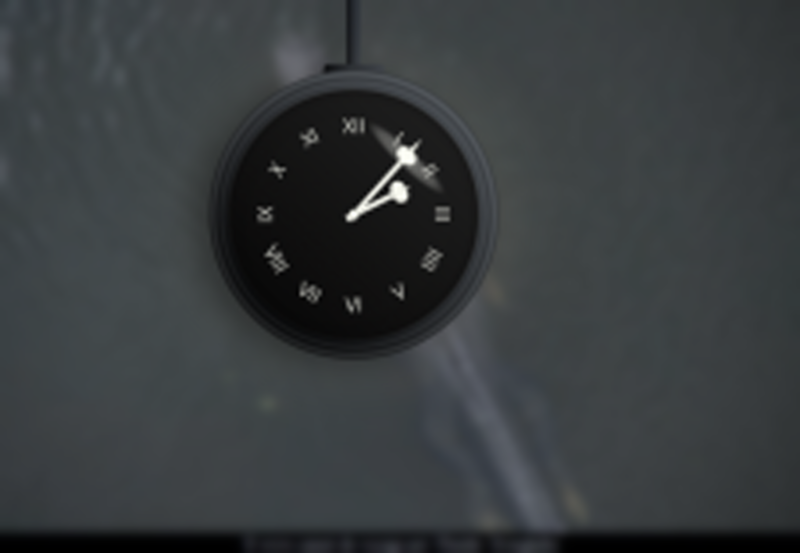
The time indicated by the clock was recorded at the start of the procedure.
2:07
